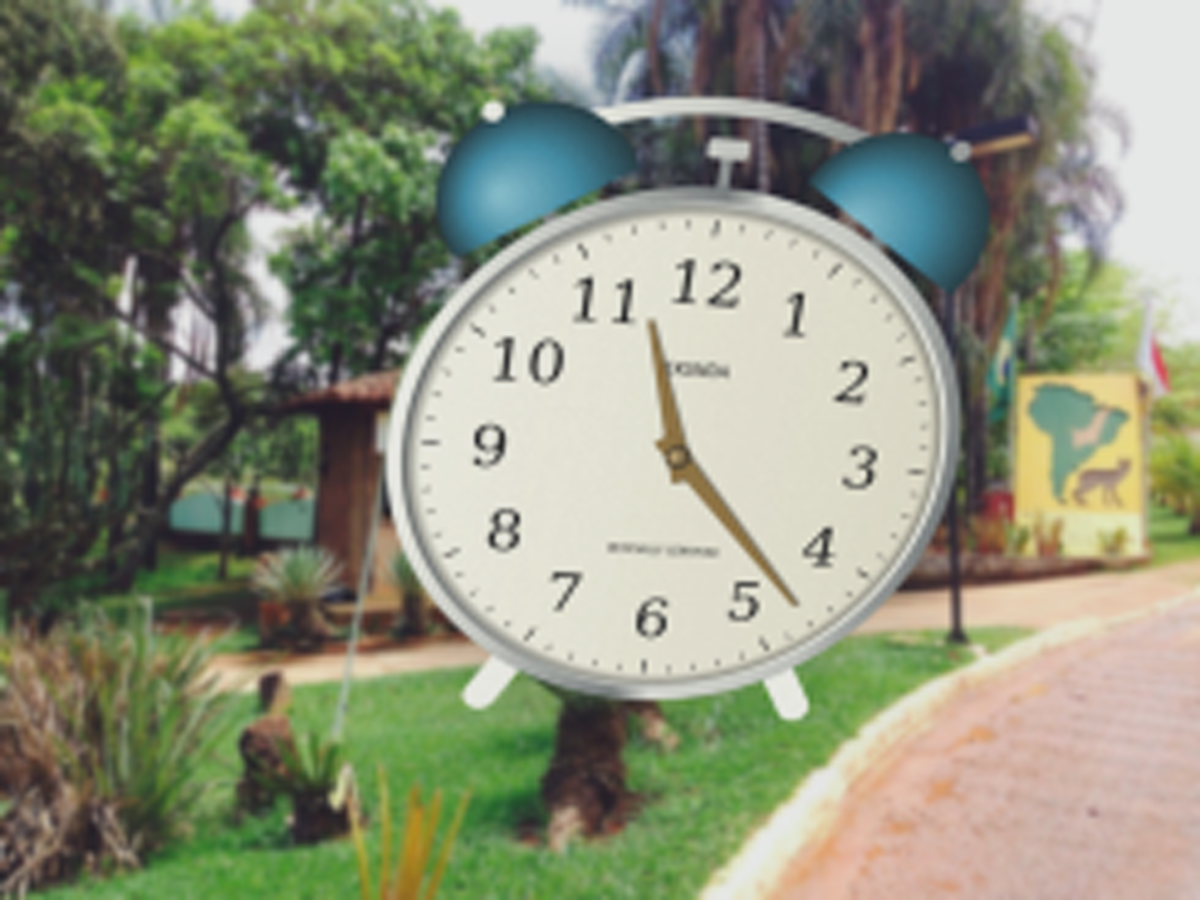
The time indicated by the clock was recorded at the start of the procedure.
11:23
